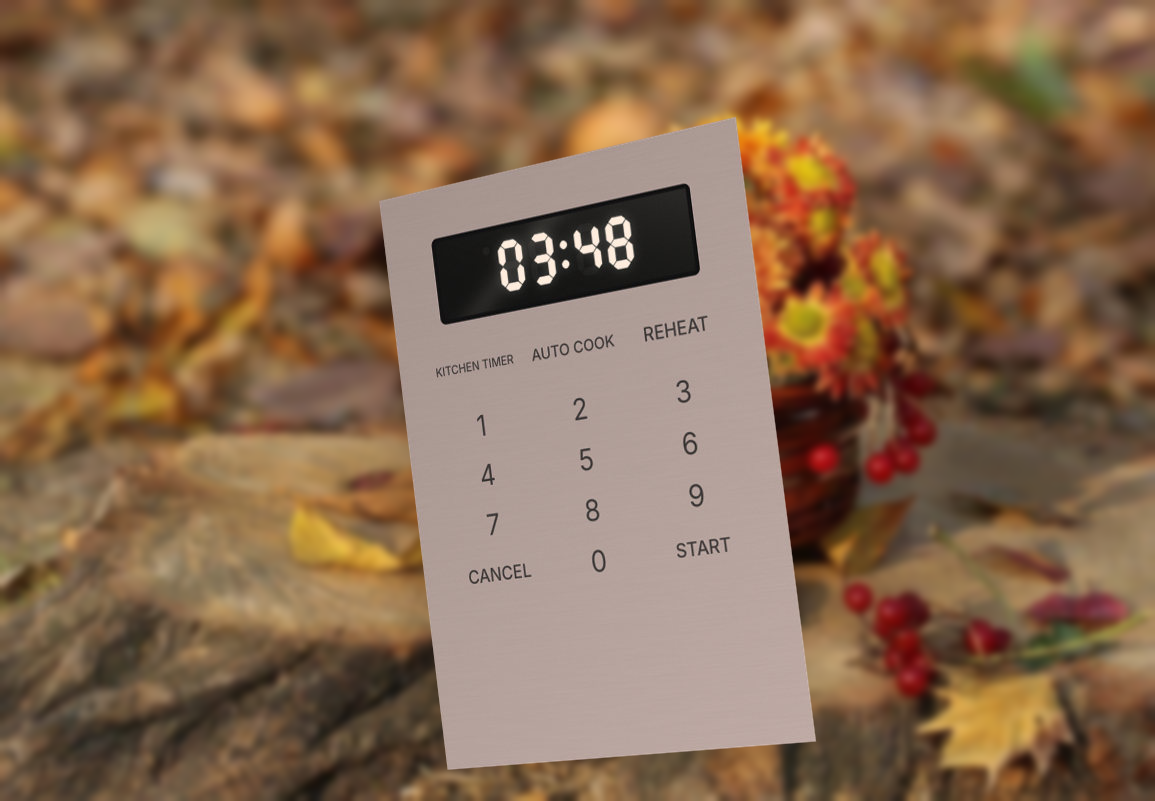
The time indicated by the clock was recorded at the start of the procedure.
3:48
